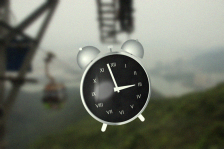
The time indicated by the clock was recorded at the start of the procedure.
2:58
